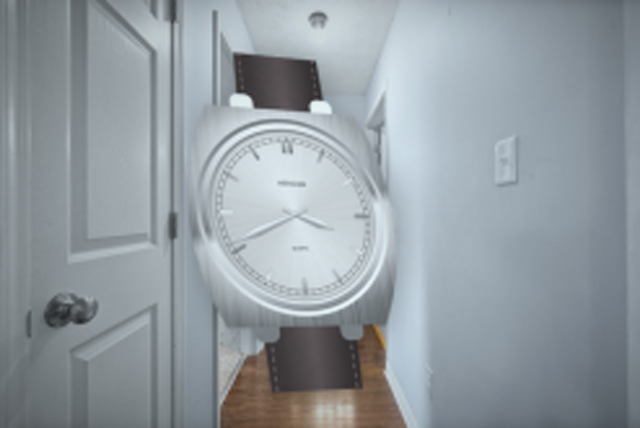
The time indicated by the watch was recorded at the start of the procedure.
3:41
